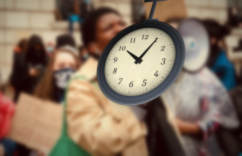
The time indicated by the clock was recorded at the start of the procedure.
10:05
